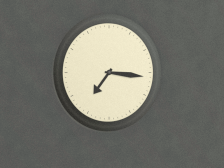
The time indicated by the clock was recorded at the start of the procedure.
7:16
